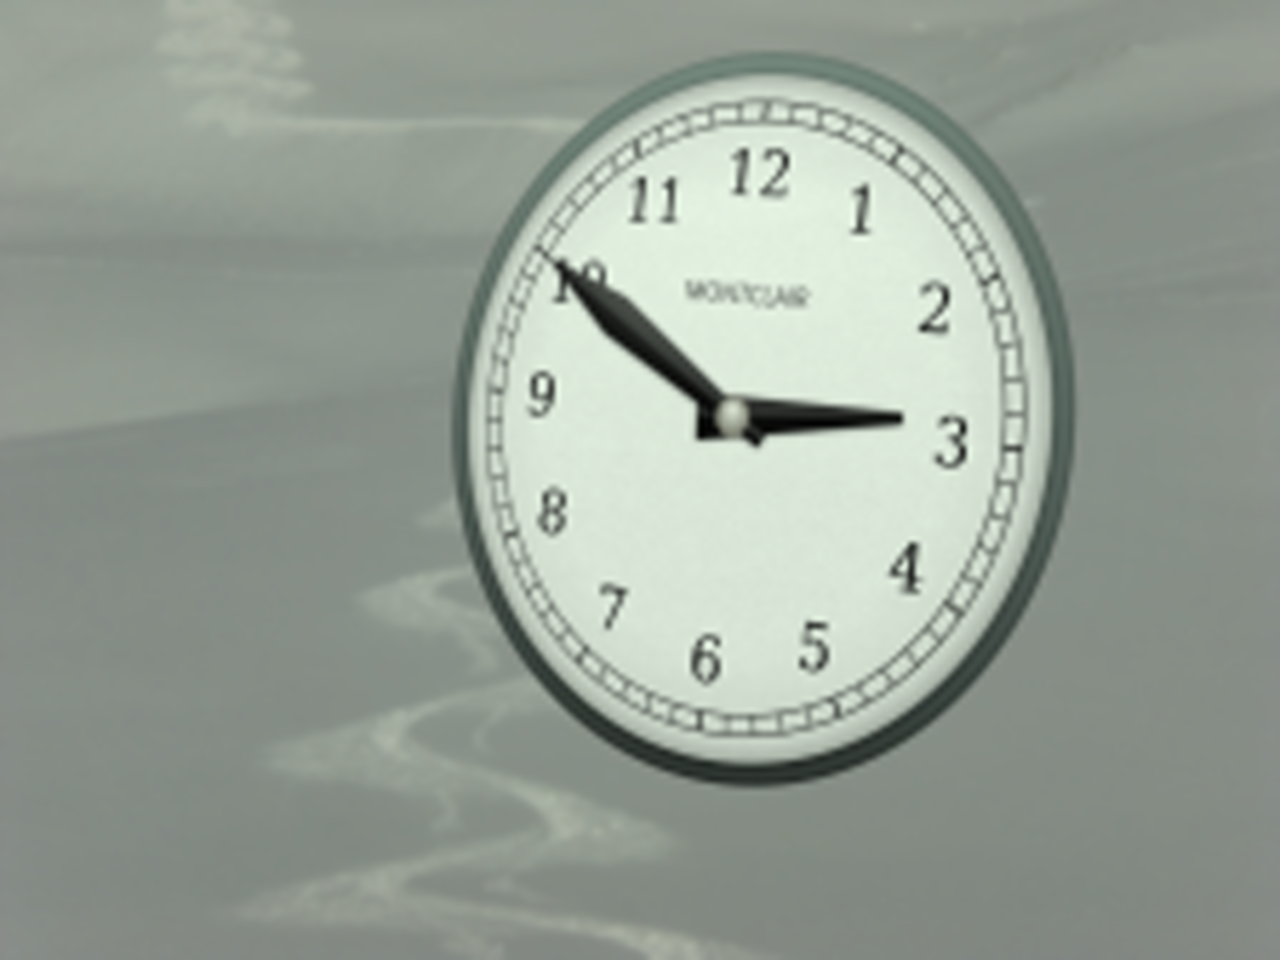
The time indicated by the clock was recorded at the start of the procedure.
2:50
